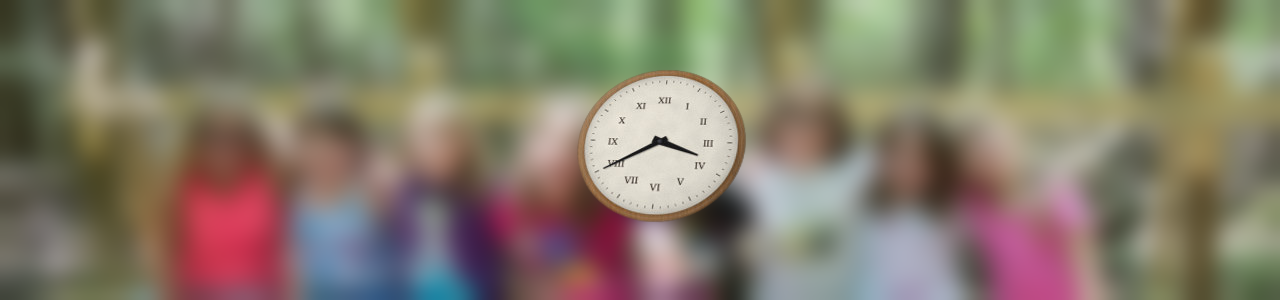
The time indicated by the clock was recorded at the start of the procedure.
3:40
